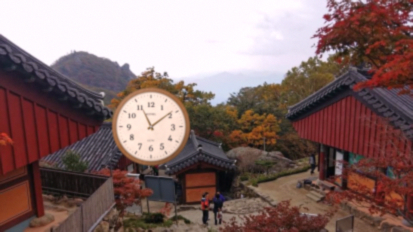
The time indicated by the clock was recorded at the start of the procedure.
11:09
